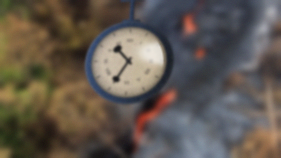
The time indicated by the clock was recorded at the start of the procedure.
10:35
